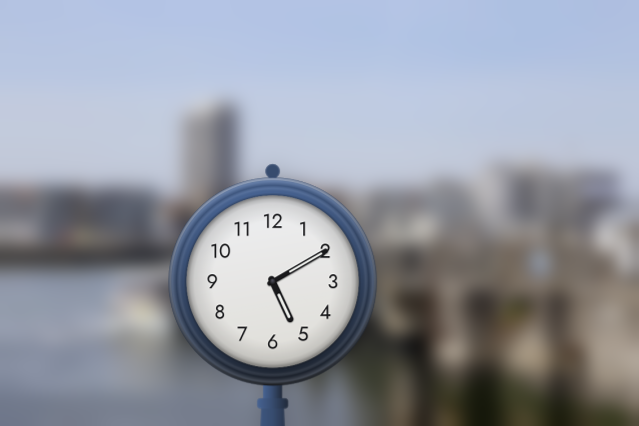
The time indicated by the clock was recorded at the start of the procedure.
5:10
